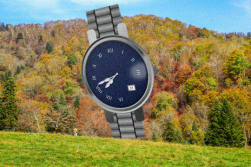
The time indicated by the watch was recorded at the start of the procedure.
7:42
